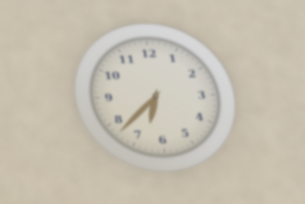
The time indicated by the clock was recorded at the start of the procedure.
6:38
